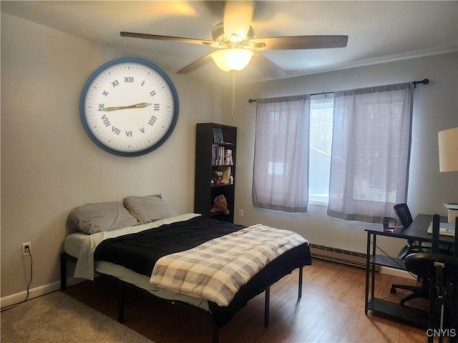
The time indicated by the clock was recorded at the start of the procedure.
2:44
